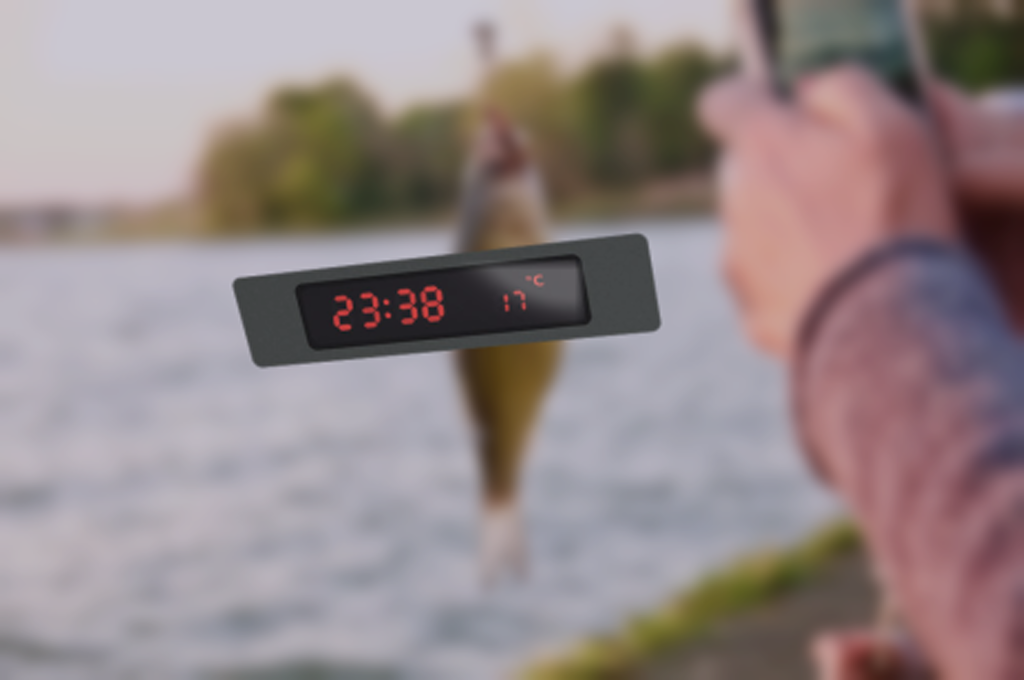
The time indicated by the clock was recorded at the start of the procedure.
23:38
